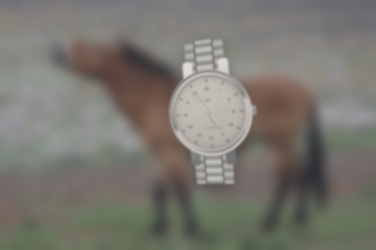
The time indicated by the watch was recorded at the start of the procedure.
4:54
